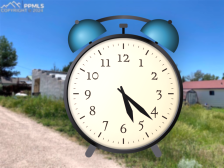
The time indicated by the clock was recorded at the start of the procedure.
5:22
